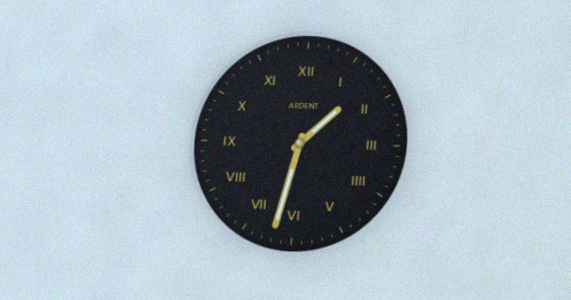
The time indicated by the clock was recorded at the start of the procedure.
1:32
